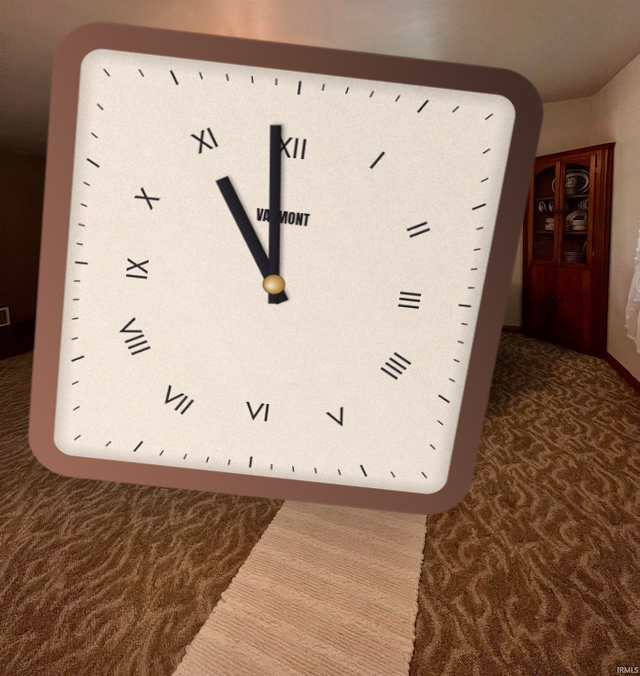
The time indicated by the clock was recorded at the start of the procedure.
10:59
